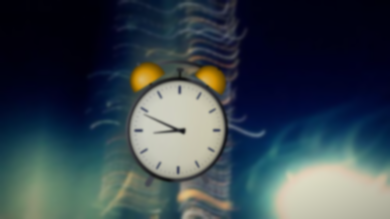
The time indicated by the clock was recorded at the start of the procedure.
8:49
